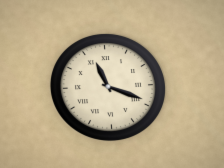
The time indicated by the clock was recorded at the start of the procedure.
11:19
